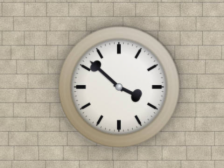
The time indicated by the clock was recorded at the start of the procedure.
3:52
